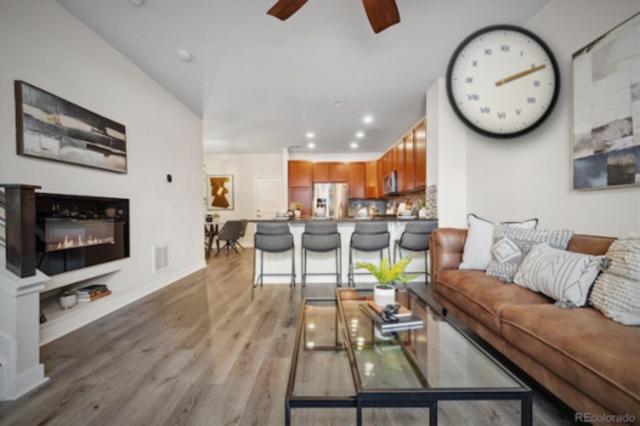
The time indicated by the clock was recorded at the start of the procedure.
2:11
